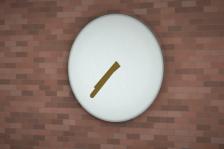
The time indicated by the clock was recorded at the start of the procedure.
7:37
